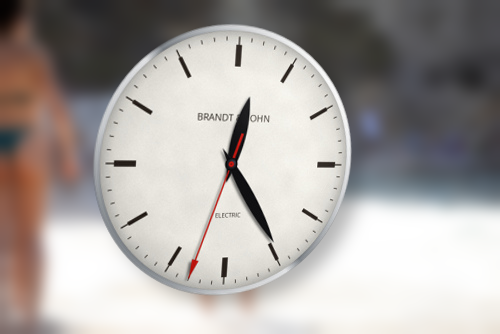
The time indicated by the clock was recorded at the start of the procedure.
12:24:33
